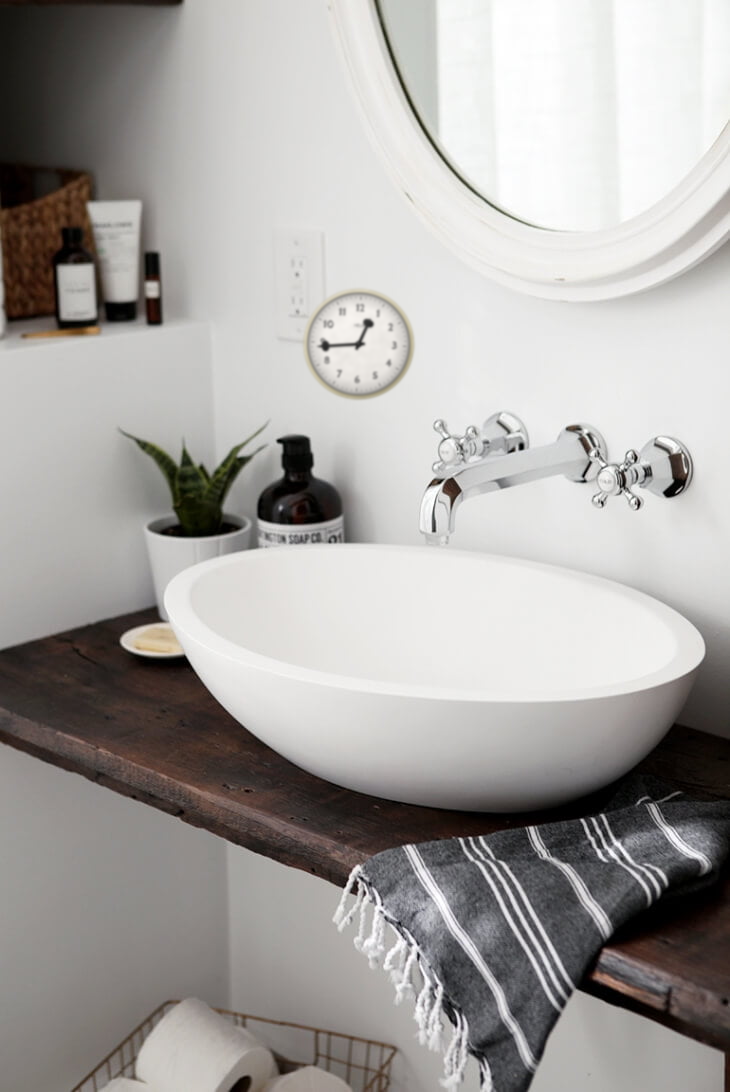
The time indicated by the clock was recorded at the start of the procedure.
12:44
